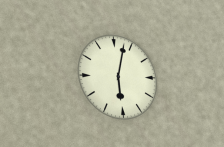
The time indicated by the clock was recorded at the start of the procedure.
6:03
